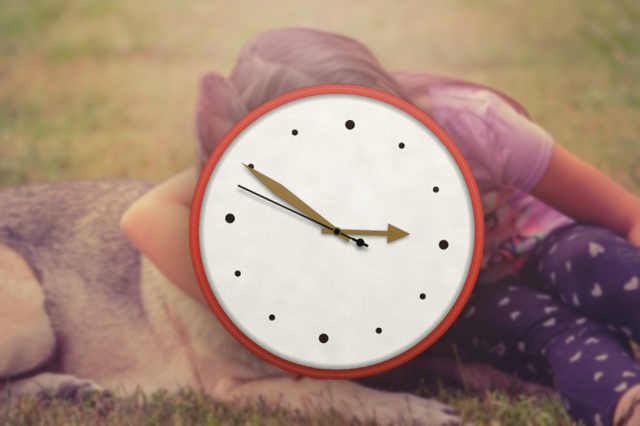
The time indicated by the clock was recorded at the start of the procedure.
2:49:48
